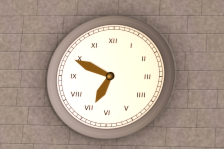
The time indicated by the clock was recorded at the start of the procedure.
6:49
